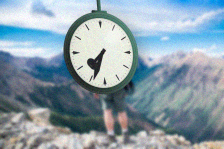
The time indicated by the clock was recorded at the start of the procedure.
7:34
